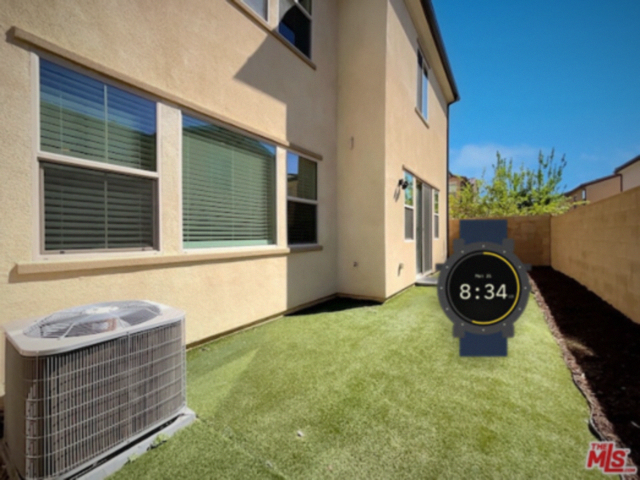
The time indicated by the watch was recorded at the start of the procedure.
8:34
